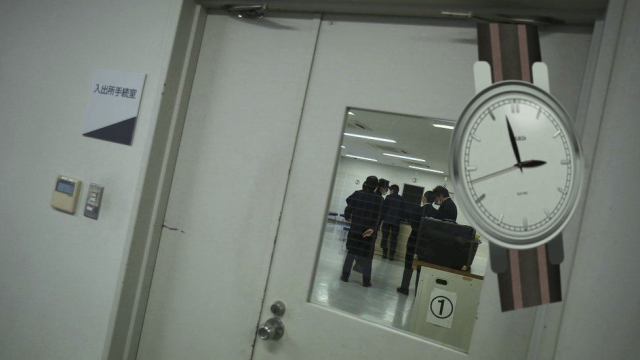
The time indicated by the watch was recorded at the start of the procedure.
2:57:43
